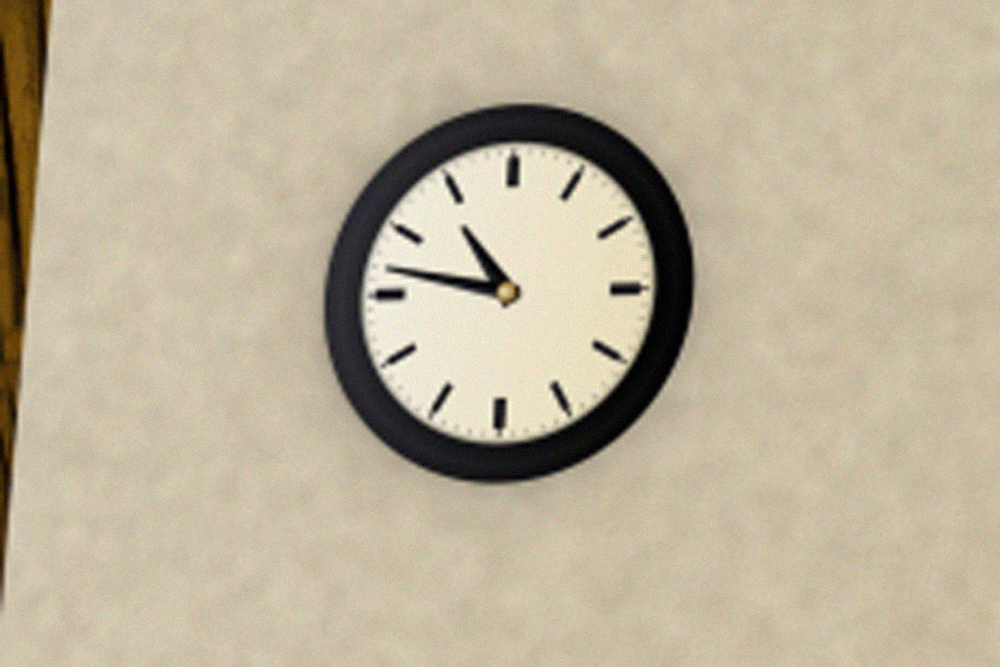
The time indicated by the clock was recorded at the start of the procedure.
10:47
